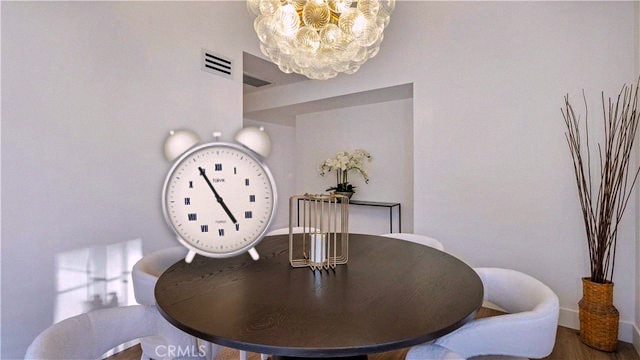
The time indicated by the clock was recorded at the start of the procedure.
4:55
